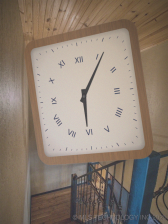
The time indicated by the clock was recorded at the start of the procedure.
6:06
